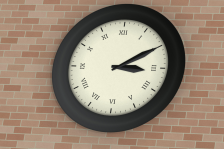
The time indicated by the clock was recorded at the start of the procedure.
3:10
